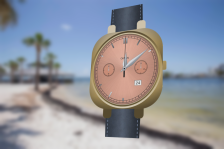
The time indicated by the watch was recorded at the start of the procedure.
12:09
